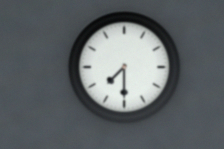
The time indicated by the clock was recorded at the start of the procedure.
7:30
